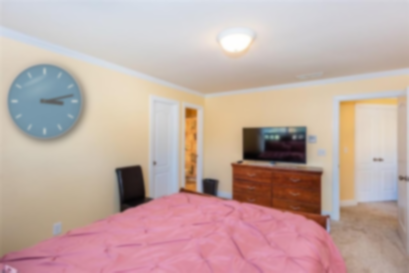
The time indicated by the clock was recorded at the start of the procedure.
3:13
